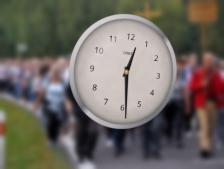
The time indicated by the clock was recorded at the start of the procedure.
12:29
